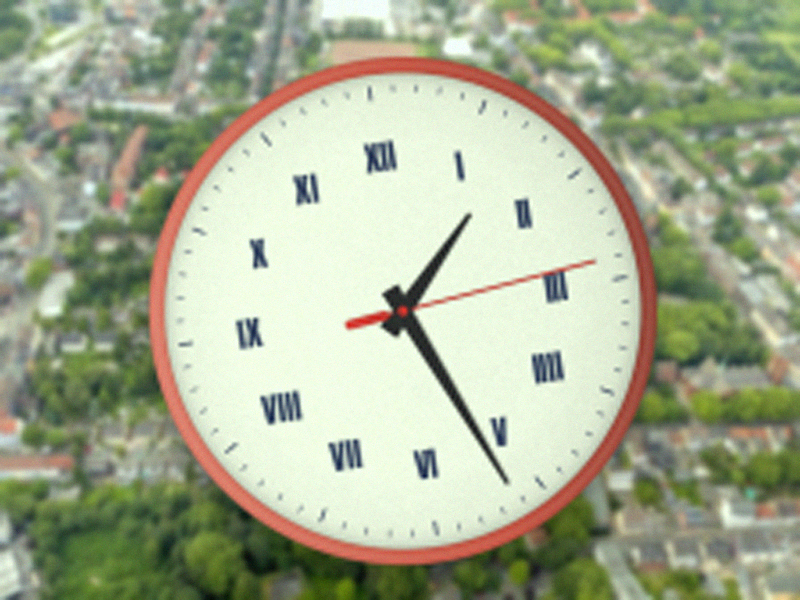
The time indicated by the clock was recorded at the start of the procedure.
1:26:14
